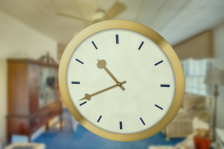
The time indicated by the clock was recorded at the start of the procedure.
10:41
